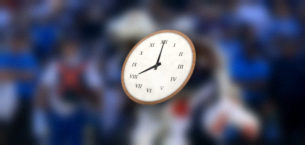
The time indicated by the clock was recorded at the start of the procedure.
8:00
